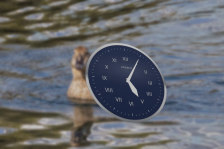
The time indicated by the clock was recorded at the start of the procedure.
5:05
